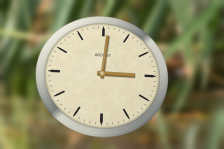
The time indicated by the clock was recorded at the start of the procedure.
3:01
